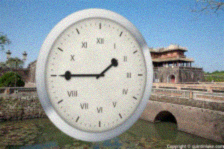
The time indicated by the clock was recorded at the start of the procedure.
1:45
